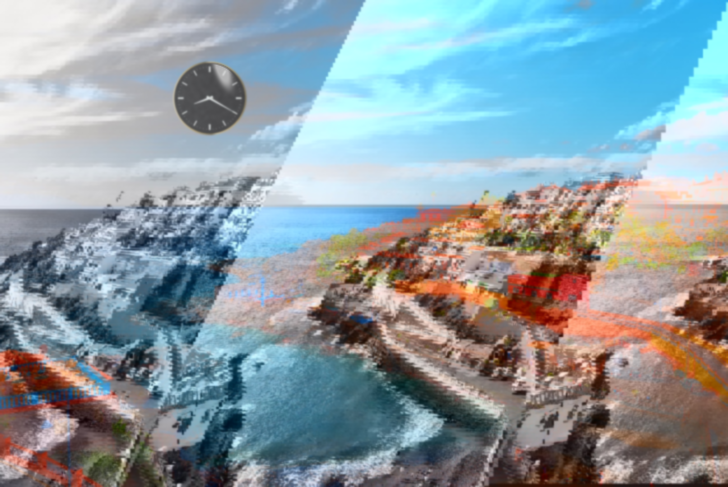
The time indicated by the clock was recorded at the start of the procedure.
8:20
